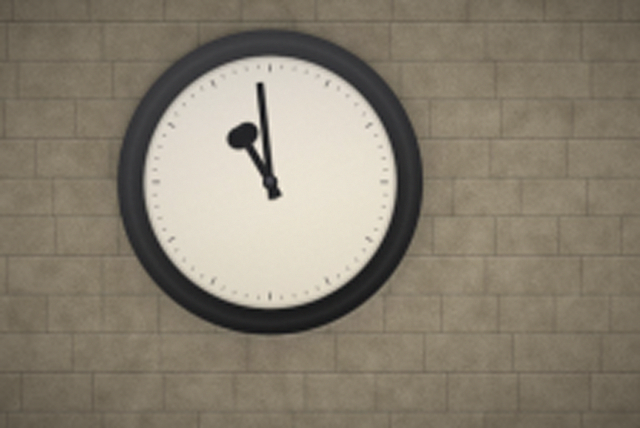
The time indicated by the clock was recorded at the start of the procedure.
10:59
